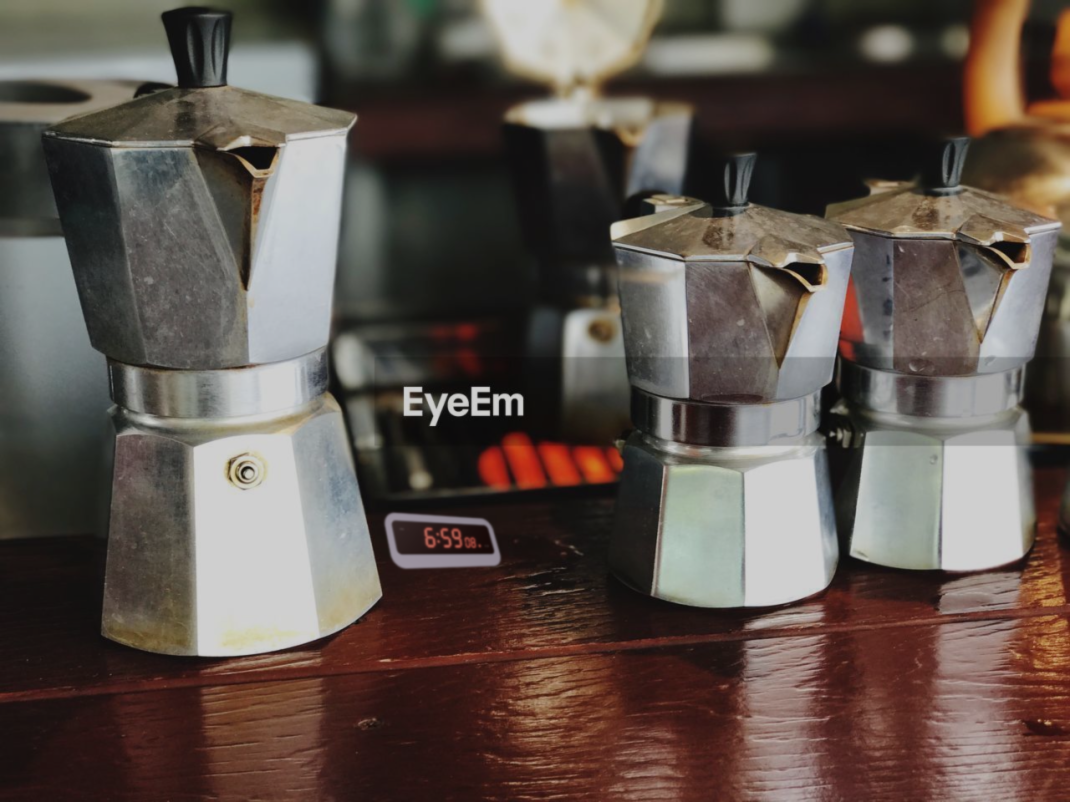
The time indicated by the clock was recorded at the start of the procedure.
6:59
